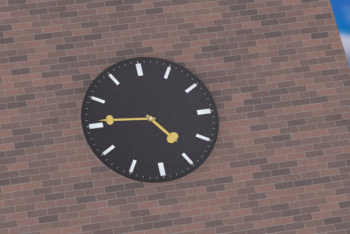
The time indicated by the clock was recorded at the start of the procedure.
4:46
